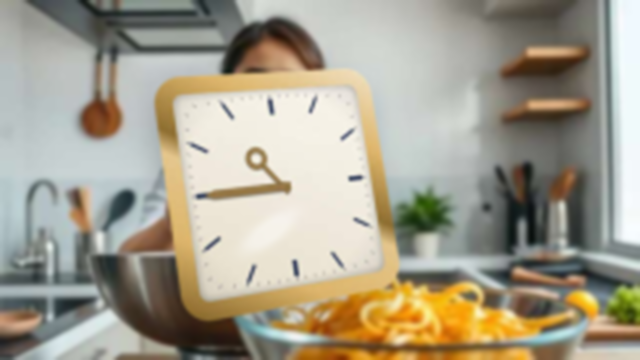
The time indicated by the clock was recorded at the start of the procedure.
10:45
